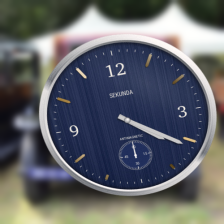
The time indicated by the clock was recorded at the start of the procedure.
4:21
